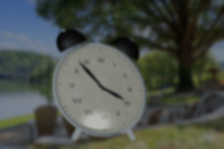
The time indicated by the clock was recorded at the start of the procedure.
3:53
